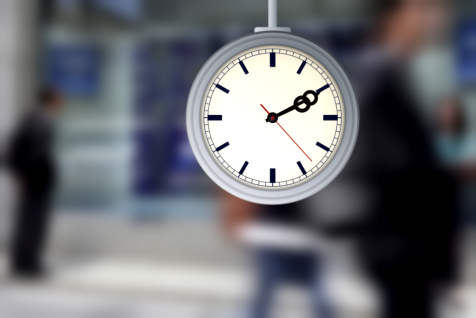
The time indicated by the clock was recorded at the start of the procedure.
2:10:23
